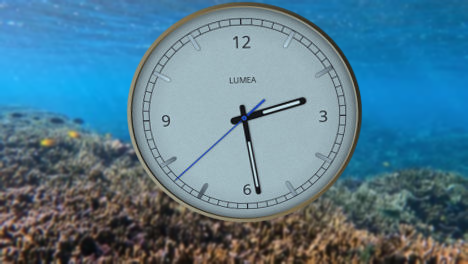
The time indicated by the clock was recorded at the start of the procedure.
2:28:38
